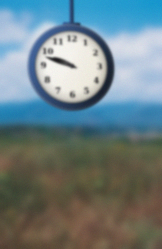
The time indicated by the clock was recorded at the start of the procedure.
9:48
